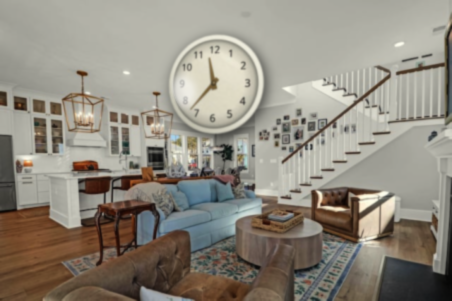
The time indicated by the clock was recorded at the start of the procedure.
11:37
